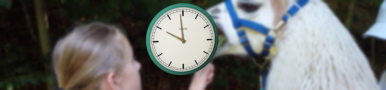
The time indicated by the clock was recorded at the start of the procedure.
9:59
